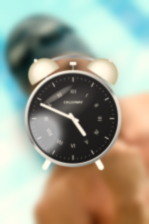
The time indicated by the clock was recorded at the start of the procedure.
4:49
